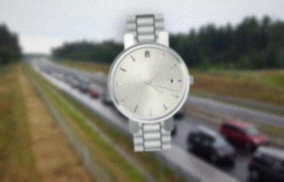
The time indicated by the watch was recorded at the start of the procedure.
4:18
